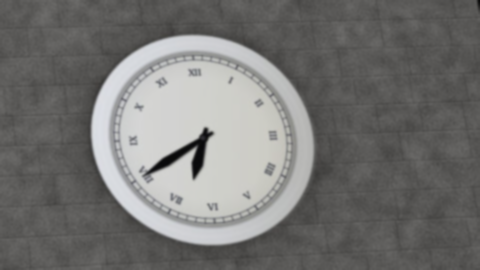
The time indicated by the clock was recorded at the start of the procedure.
6:40
